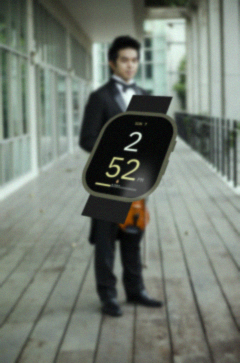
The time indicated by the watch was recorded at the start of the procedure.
2:52
